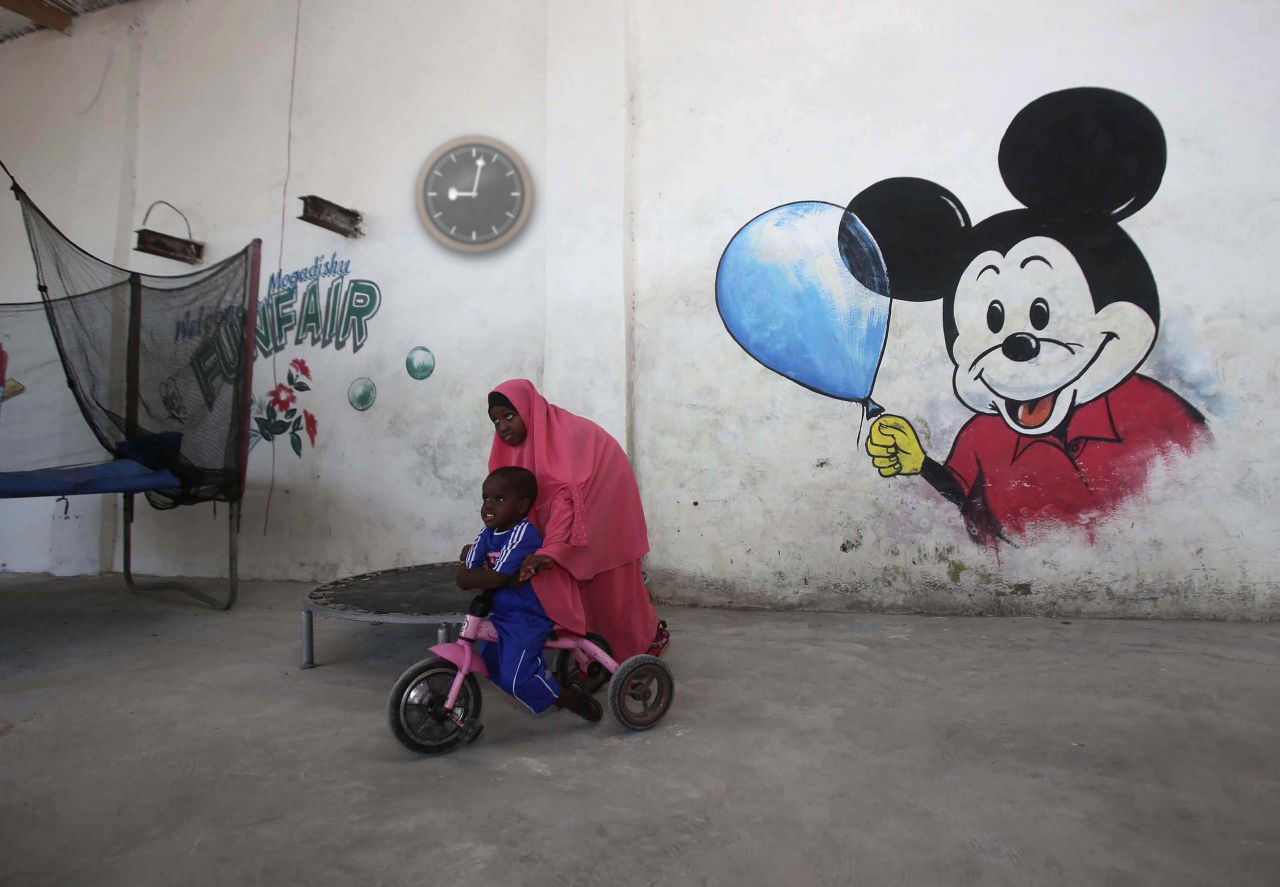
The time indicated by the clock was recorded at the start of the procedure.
9:02
